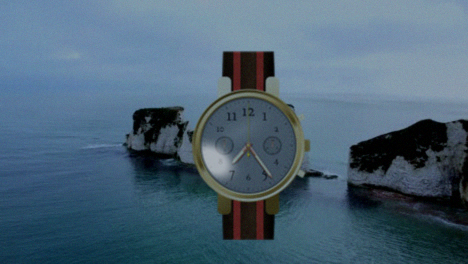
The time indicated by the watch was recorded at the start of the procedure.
7:24
